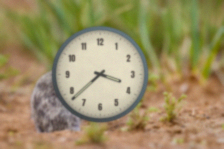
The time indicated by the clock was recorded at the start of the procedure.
3:38
